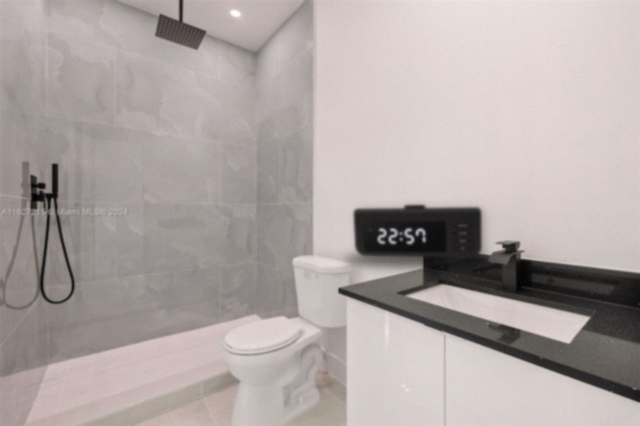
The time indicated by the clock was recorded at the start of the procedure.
22:57
